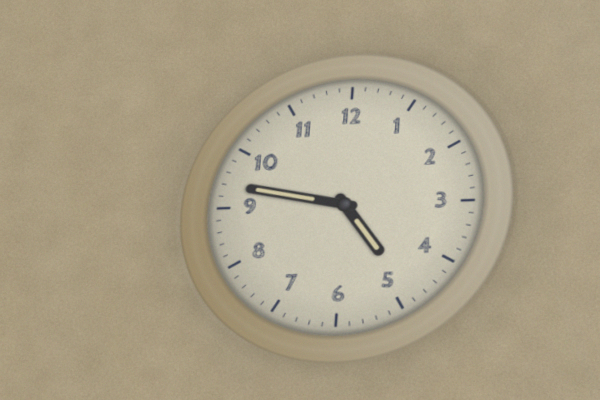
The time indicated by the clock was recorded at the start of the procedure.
4:47
